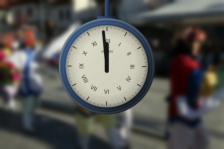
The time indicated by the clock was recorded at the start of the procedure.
11:59
